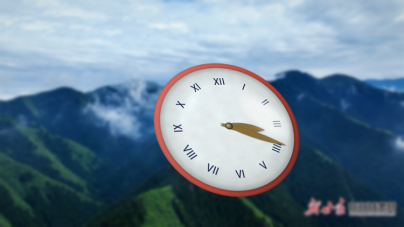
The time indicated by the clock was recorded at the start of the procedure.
3:19
